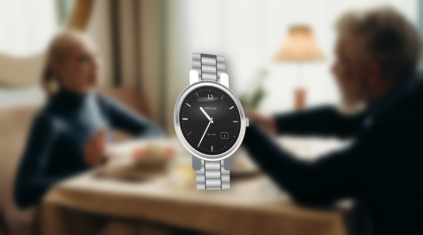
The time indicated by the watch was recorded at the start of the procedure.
10:35
